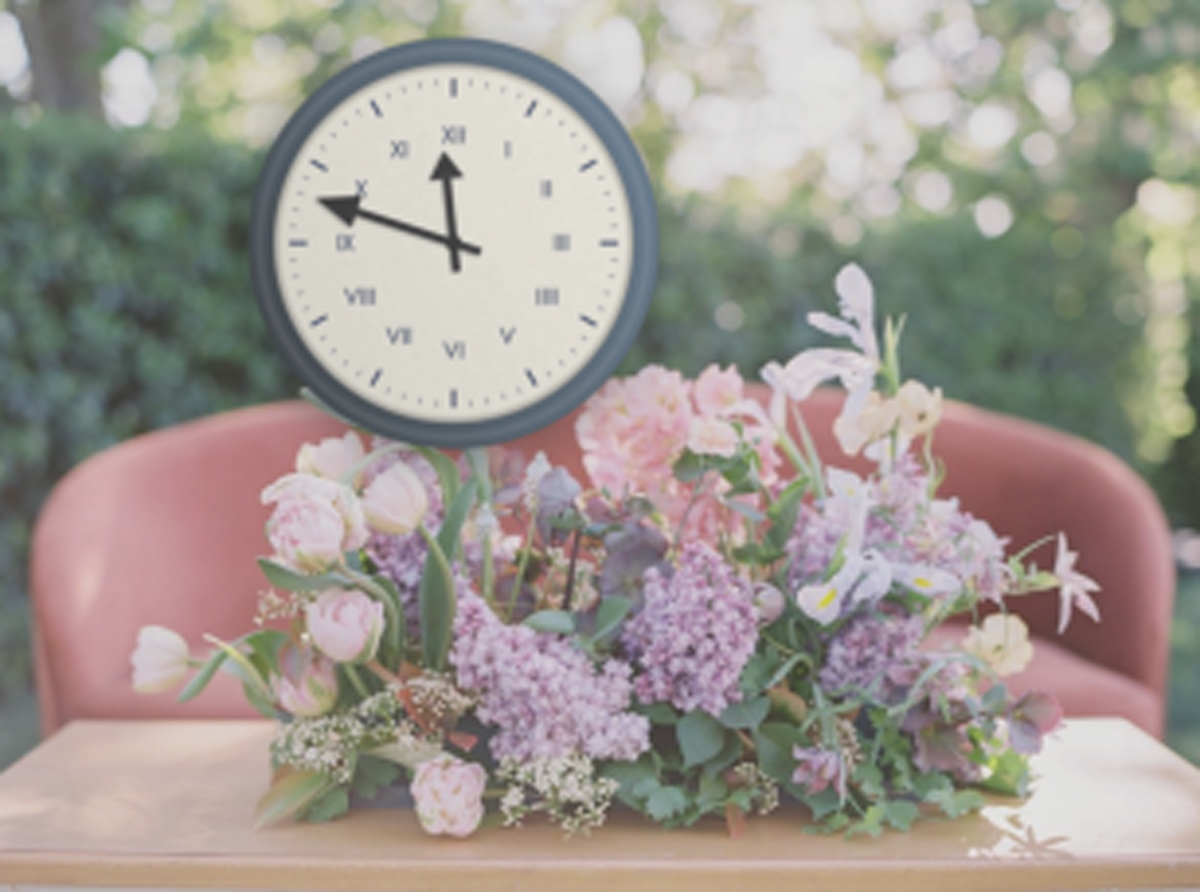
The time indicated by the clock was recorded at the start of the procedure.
11:48
